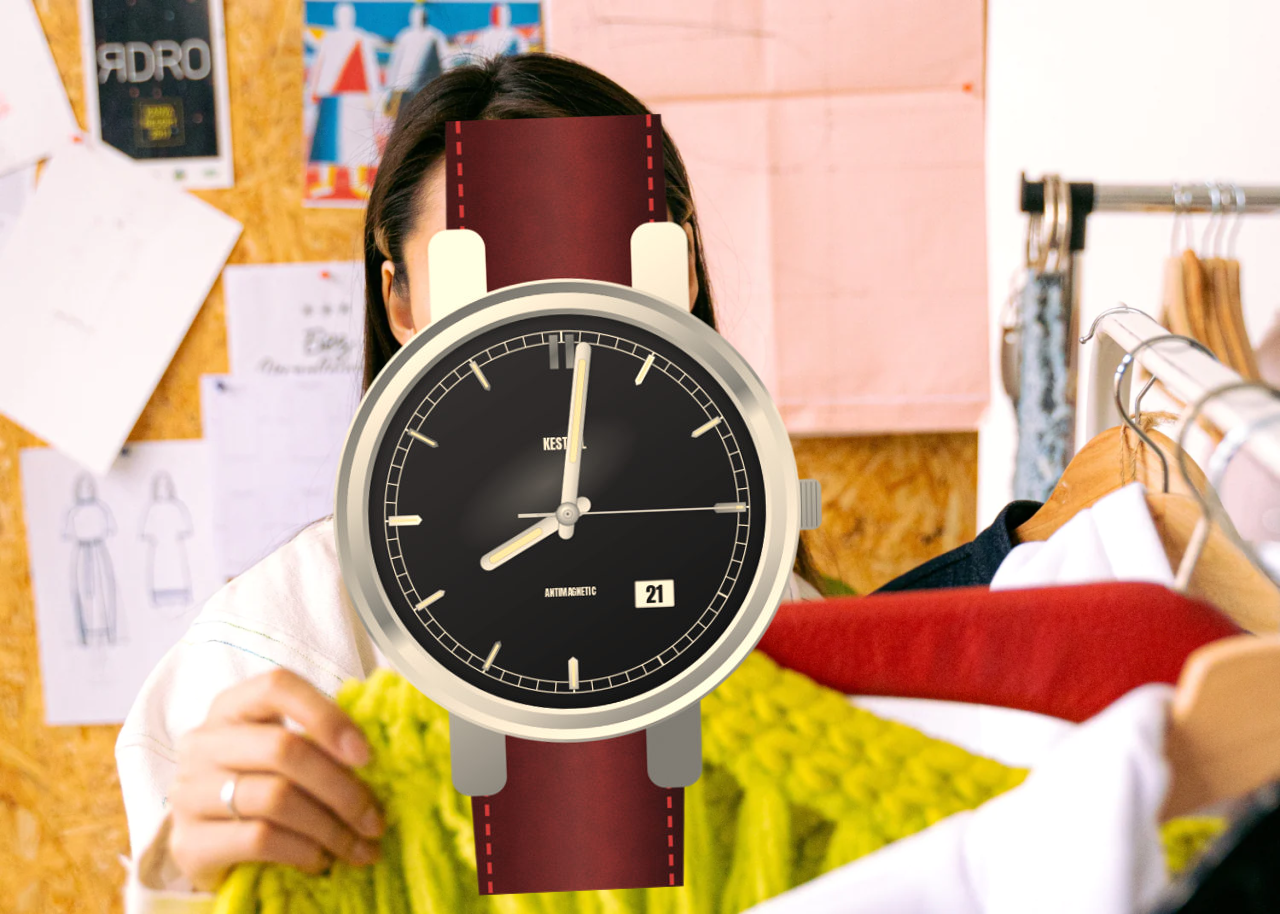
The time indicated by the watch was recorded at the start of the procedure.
8:01:15
